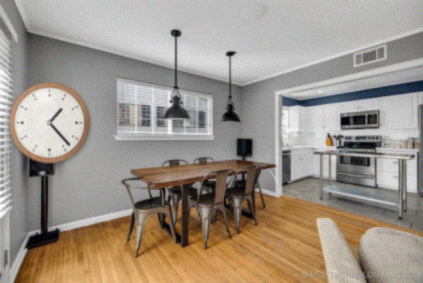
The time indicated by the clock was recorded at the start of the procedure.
1:23
